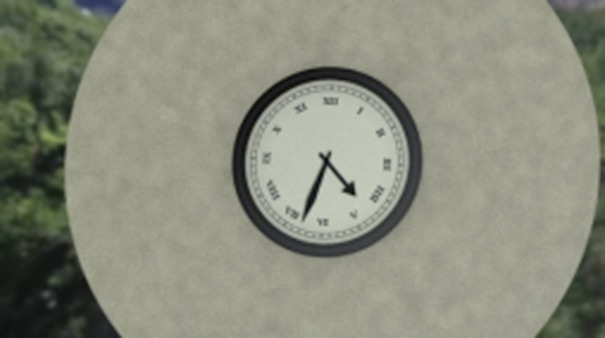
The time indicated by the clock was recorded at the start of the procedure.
4:33
